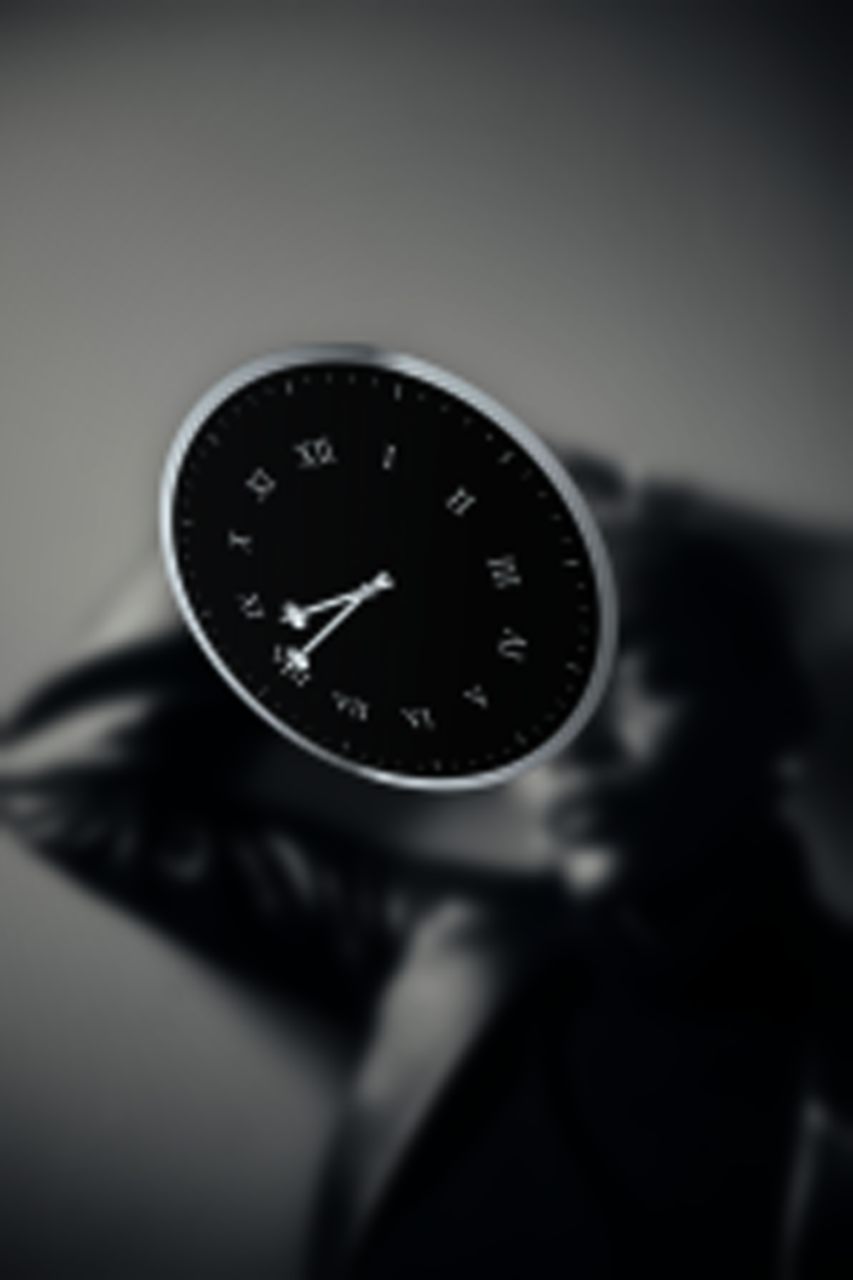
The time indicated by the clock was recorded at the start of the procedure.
8:40
